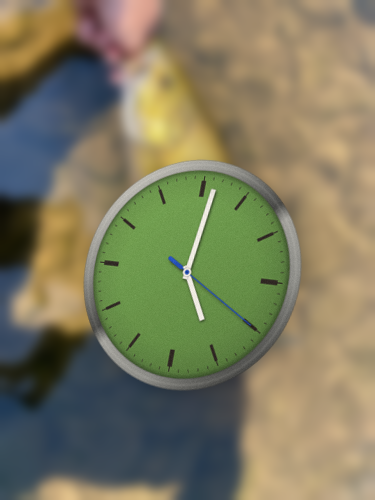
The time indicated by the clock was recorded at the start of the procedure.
5:01:20
